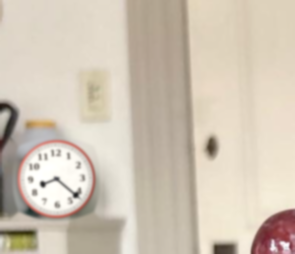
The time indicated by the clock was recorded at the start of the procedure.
8:22
